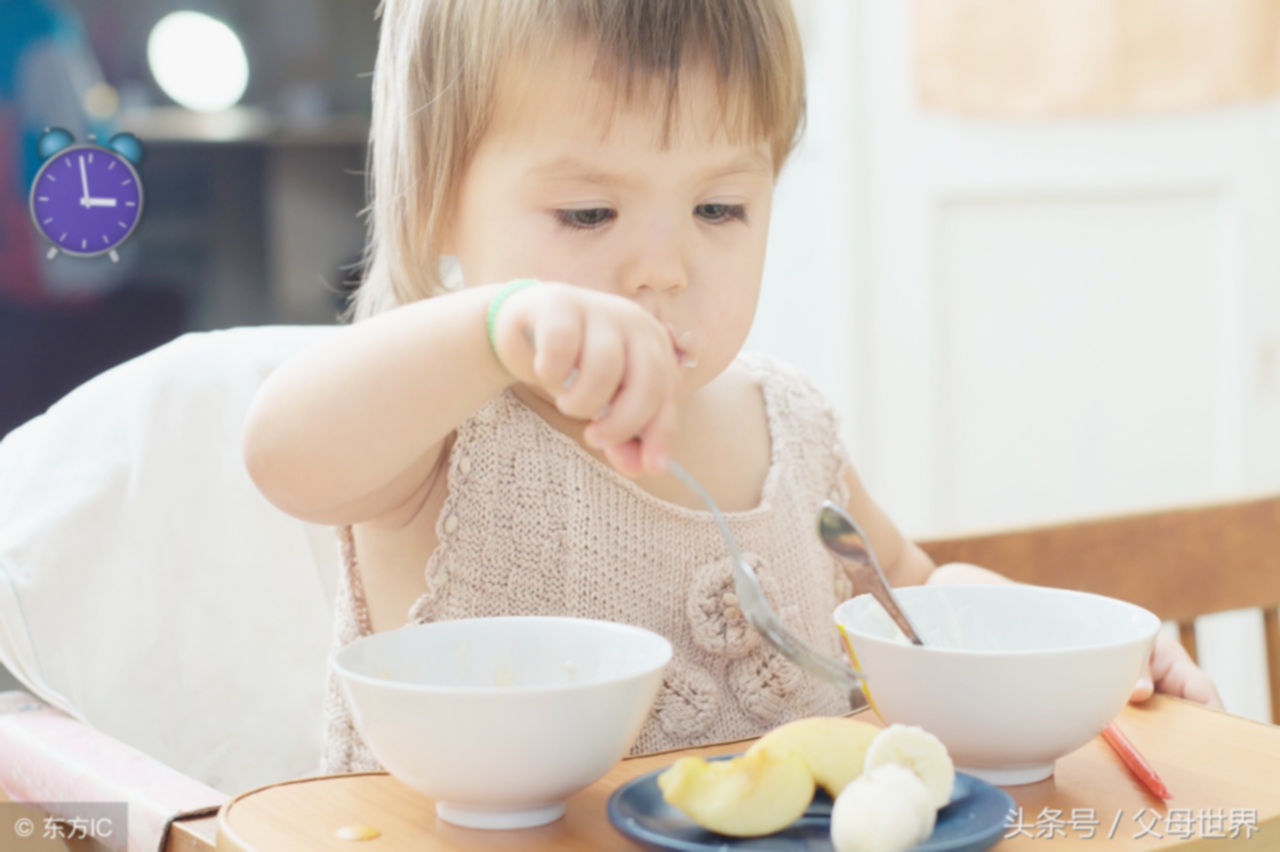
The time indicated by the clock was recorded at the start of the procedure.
2:58
